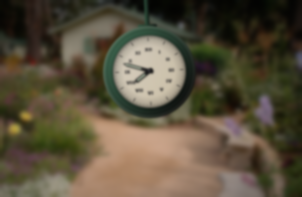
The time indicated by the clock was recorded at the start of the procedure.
7:48
